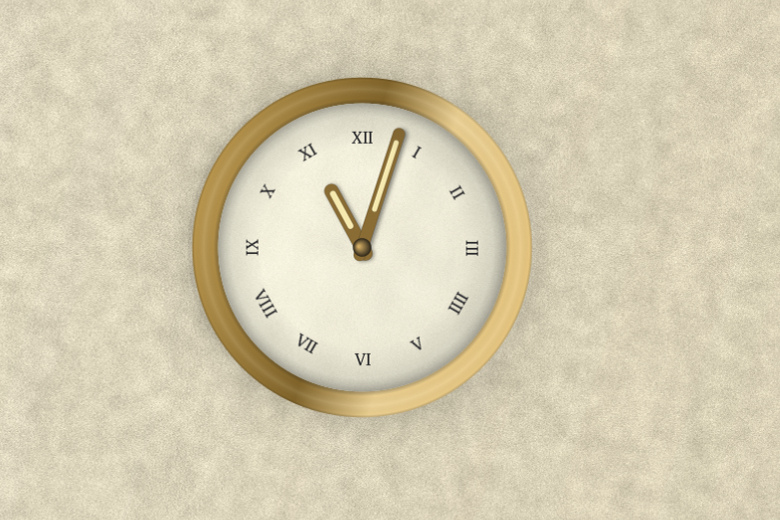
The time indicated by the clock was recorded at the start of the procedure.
11:03
